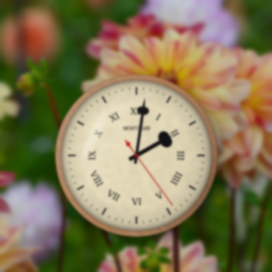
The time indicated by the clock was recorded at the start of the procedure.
2:01:24
